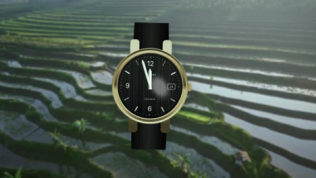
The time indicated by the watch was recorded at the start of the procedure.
11:57
